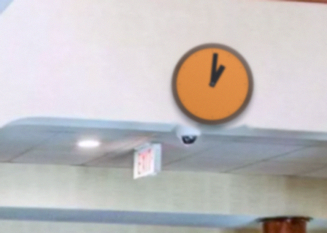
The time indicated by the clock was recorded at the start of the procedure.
1:01
